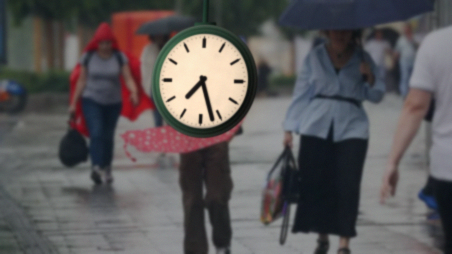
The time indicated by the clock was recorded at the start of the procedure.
7:27
